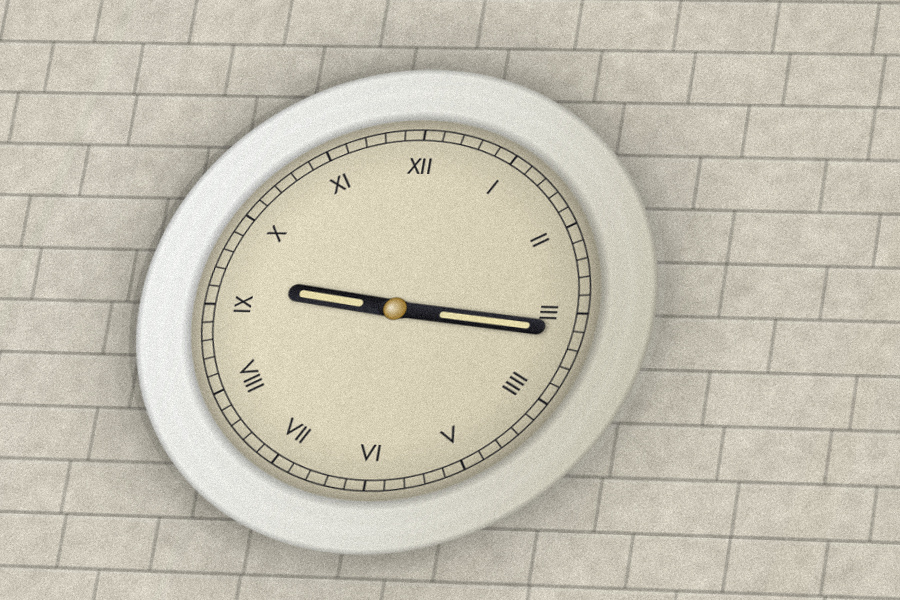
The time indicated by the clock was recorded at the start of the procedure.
9:16
